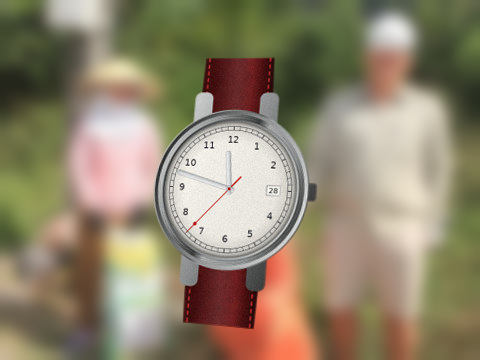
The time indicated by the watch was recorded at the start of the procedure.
11:47:37
